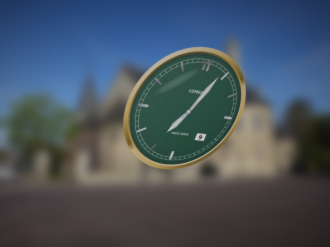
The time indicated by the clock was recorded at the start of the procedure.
7:04
